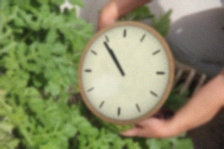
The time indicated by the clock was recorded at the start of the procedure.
10:54
